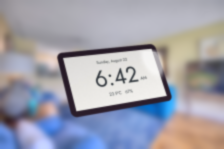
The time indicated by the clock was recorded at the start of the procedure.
6:42
